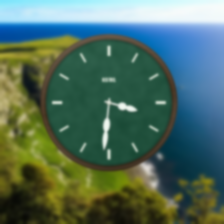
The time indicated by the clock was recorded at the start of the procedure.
3:31
